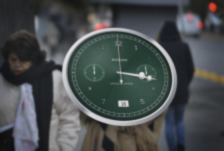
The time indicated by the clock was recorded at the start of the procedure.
3:17
